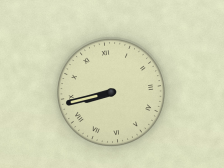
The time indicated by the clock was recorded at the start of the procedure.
8:44
